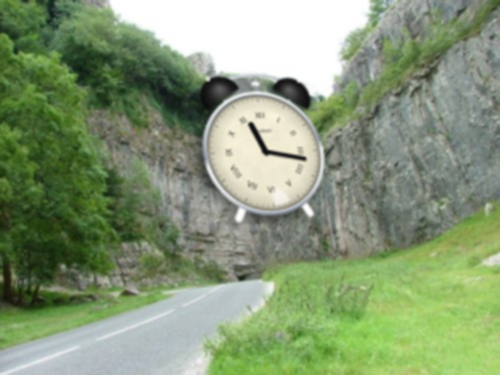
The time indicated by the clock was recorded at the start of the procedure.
11:17
